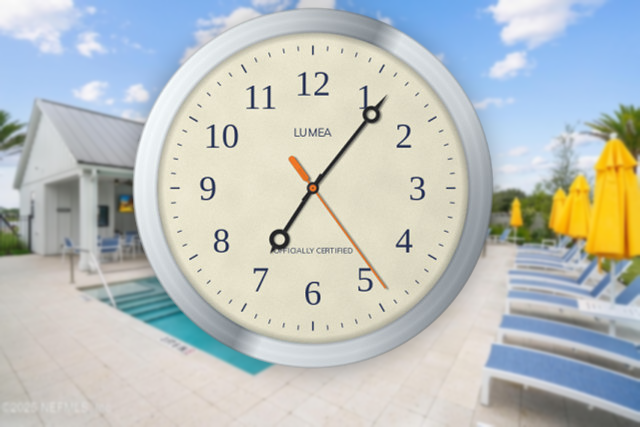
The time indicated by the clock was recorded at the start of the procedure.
7:06:24
